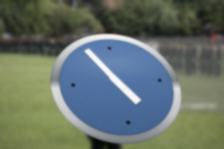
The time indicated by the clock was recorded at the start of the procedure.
4:55
